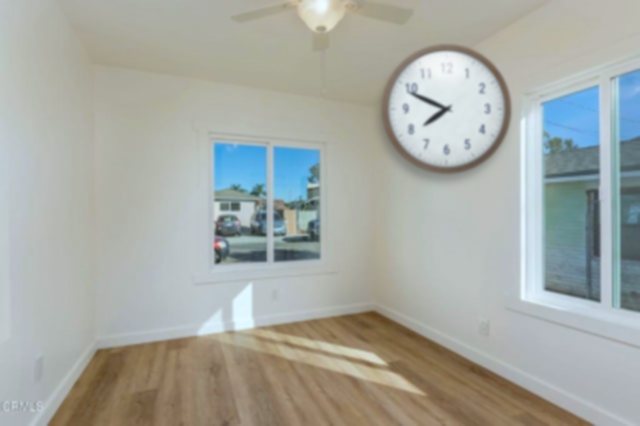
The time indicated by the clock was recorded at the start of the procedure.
7:49
